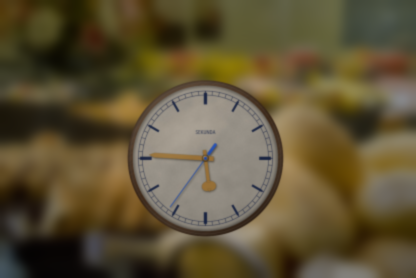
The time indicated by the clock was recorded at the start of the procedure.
5:45:36
